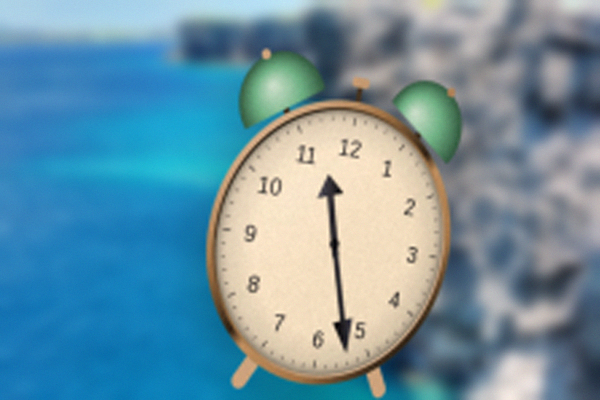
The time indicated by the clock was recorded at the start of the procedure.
11:27
